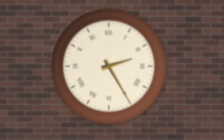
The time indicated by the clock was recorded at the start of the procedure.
2:25
